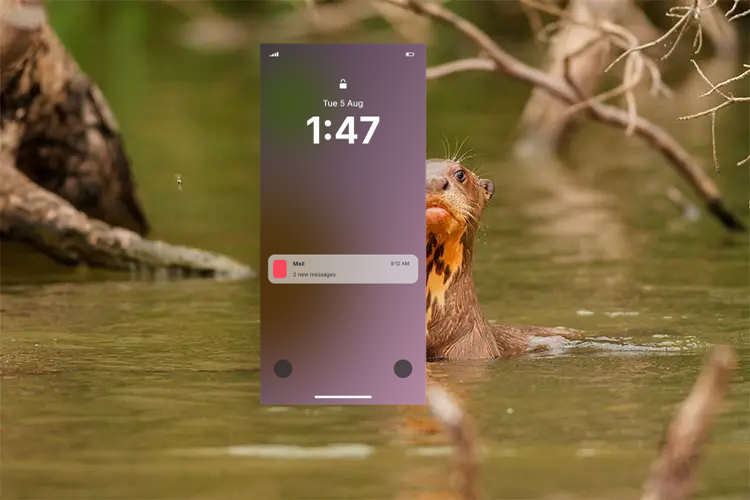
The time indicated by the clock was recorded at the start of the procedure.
1:47
